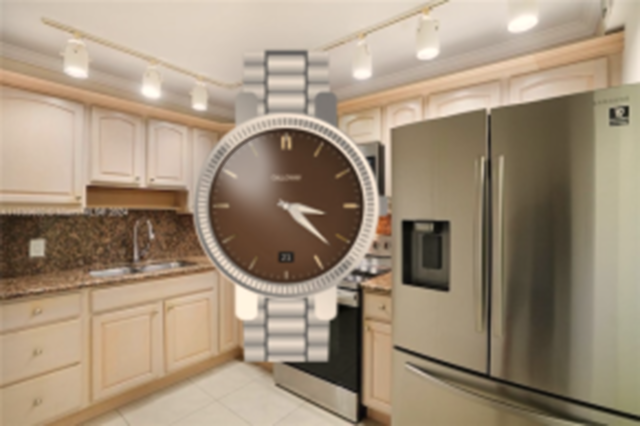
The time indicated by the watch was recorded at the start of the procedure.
3:22
